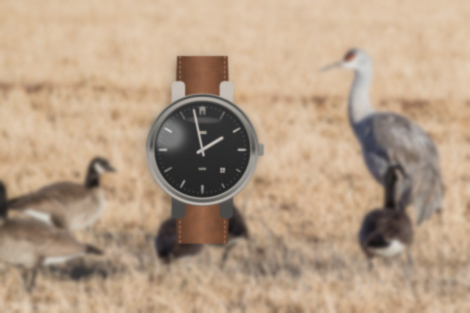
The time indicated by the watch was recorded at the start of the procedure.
1:58
